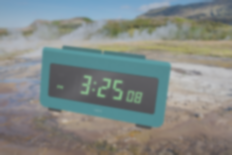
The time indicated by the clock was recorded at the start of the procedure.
3:25
